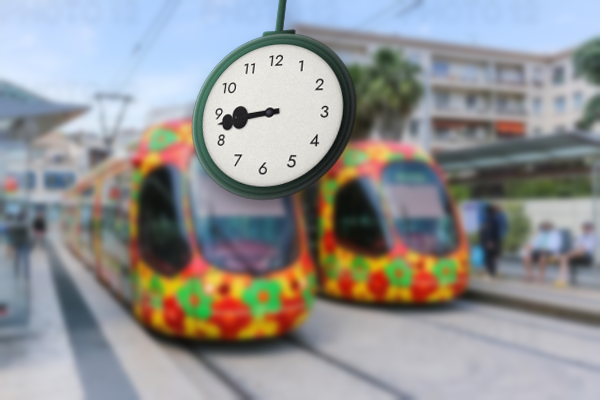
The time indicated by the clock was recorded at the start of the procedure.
8:43
